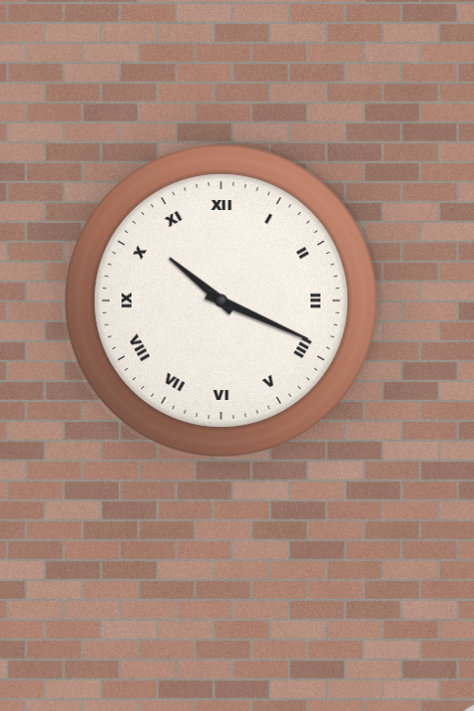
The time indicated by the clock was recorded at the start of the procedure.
10:19
